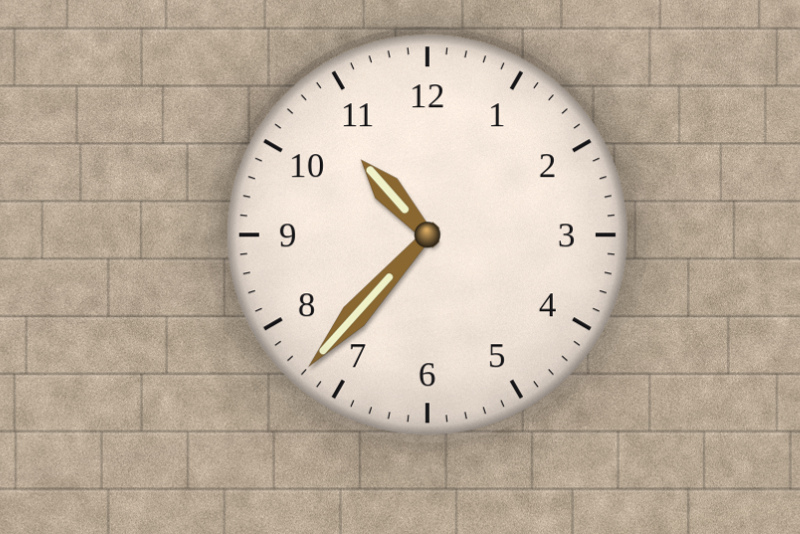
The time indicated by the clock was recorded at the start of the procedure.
10:37
